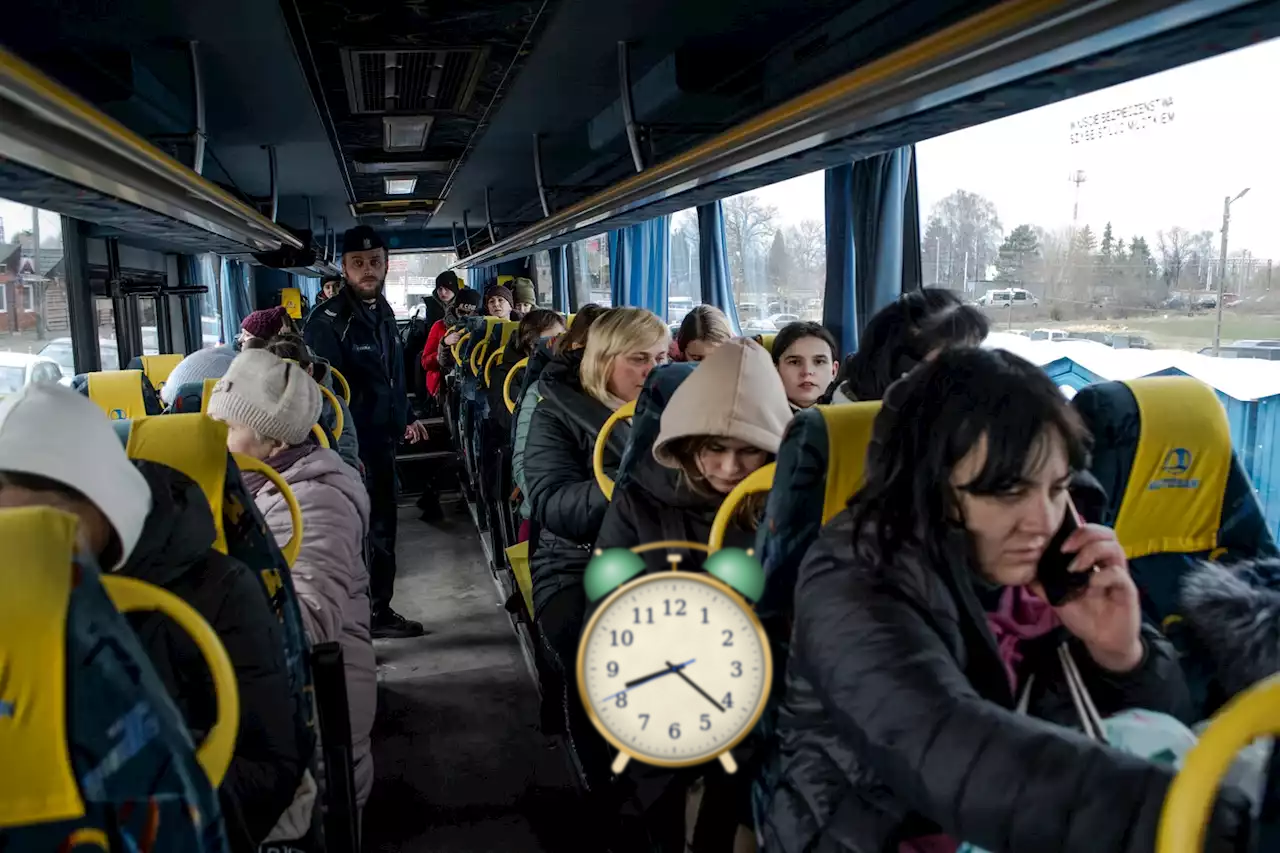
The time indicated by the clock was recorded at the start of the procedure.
8:21:41
